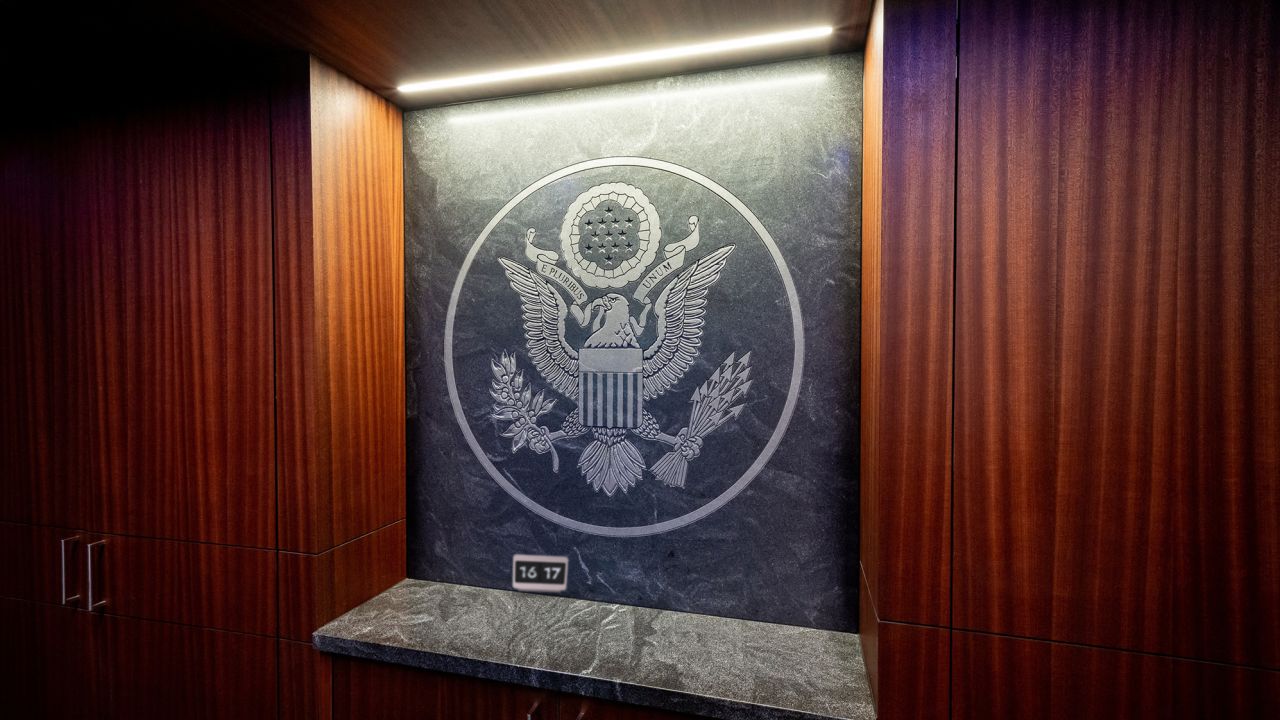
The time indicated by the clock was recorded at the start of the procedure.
16:17
